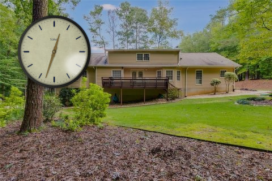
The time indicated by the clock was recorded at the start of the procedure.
12:33
